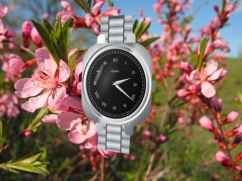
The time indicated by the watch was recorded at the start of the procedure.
2:21
